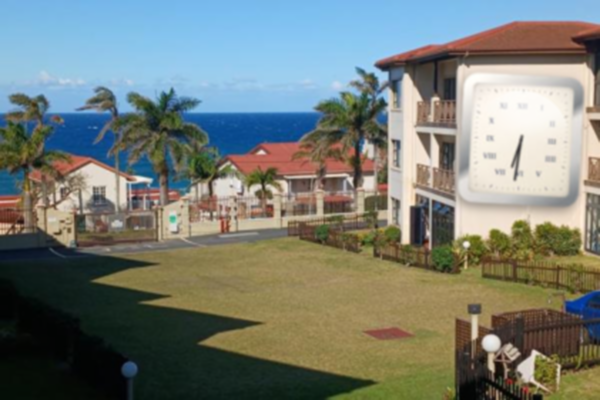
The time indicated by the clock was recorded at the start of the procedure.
6:31
